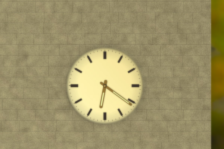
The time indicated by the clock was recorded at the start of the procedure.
6:21
